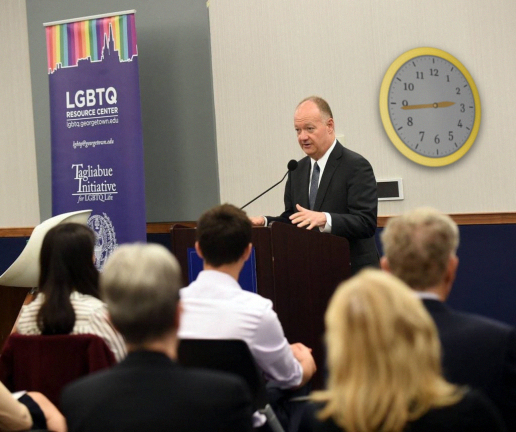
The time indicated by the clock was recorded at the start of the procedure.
2:44
